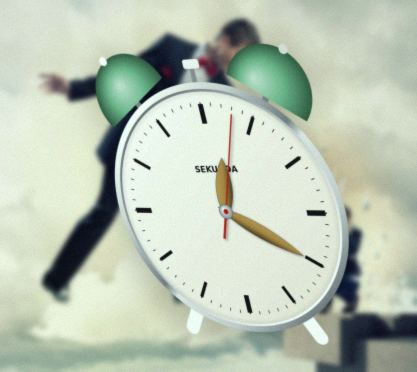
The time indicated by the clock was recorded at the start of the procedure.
12:20:03
